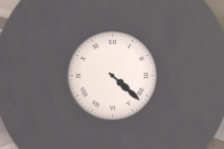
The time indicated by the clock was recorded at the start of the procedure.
4:22
